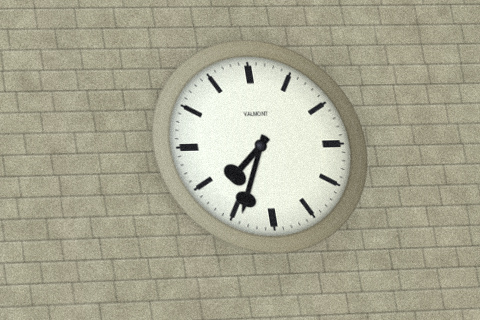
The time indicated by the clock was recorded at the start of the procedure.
7:34
